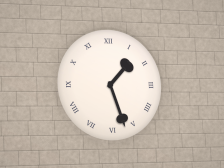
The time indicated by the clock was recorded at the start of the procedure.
1:27
